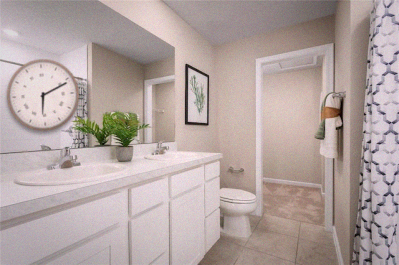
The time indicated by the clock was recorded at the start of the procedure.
6:11
